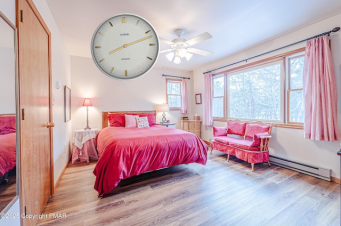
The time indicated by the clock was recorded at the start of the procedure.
8:12
